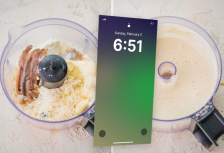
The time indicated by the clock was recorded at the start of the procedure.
6:51
